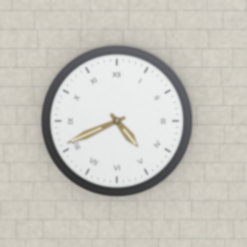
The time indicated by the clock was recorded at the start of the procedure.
4:41
